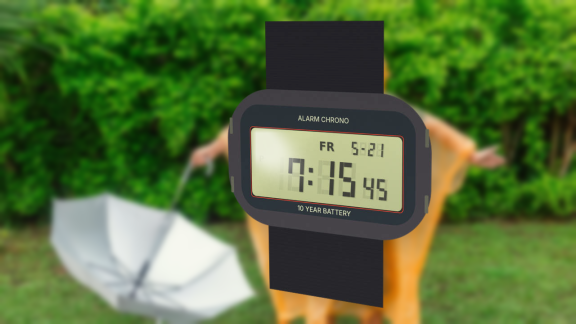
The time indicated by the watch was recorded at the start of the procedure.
7:15:45
